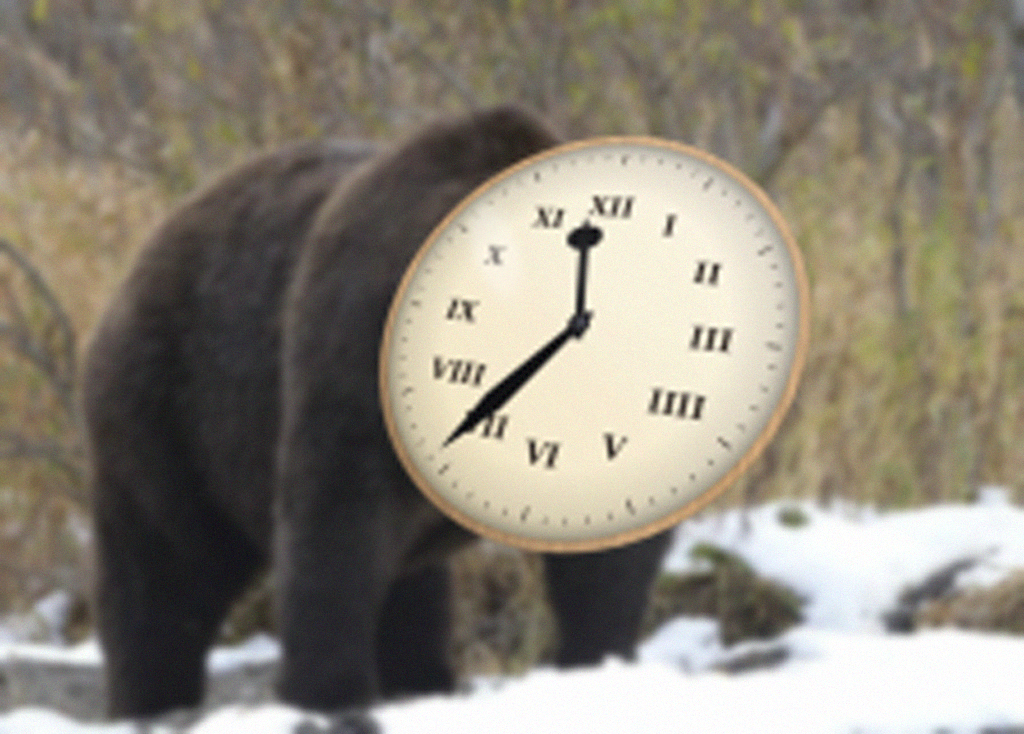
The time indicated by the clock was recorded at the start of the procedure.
11:36
